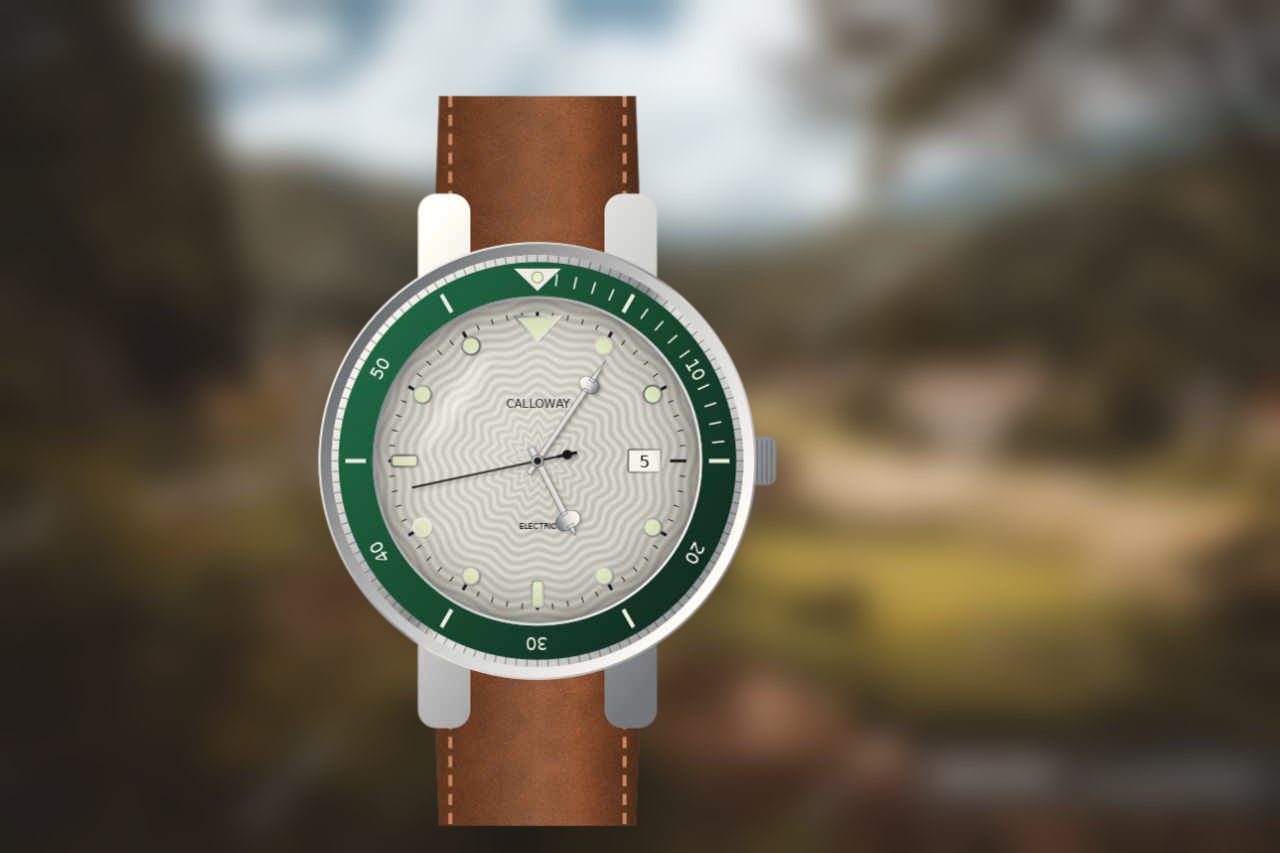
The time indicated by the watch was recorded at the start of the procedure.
5:05:43
